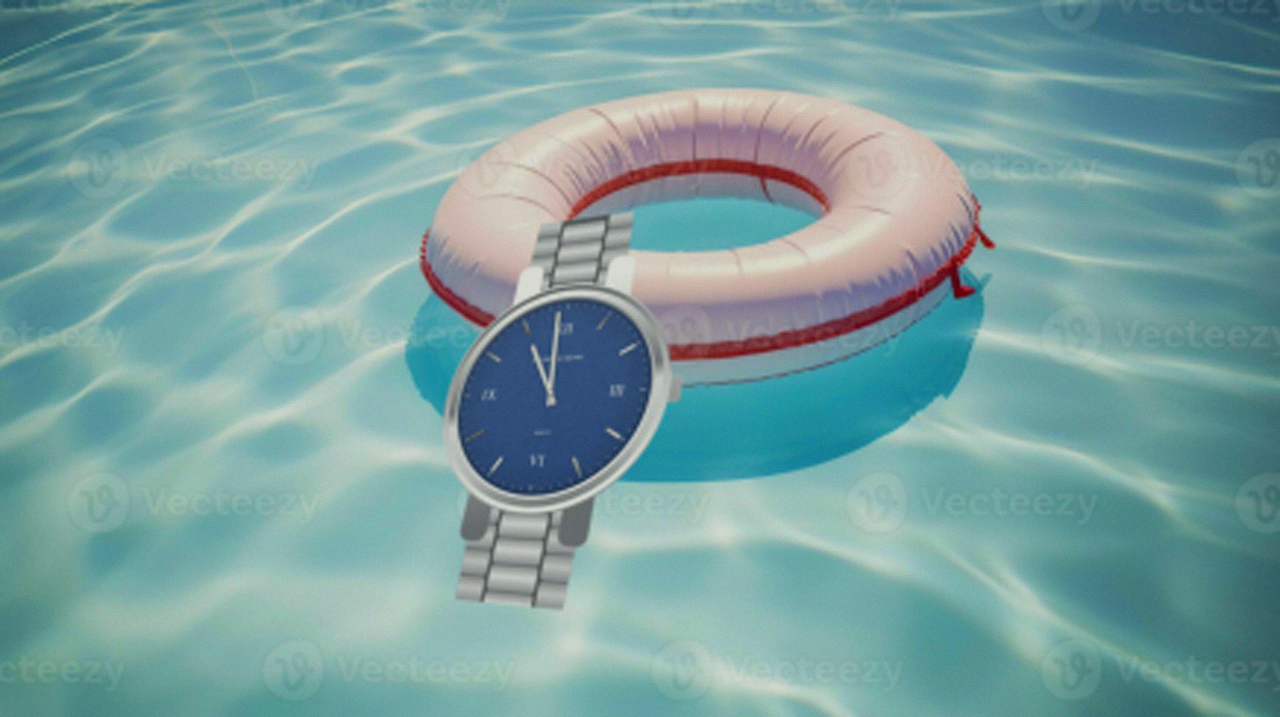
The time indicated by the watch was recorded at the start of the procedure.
10:59
